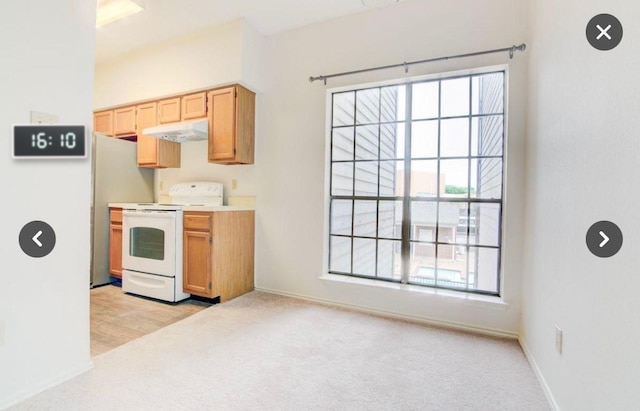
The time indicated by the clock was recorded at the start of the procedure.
16:10
